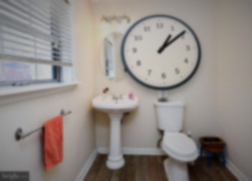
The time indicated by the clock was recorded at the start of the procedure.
1:09
